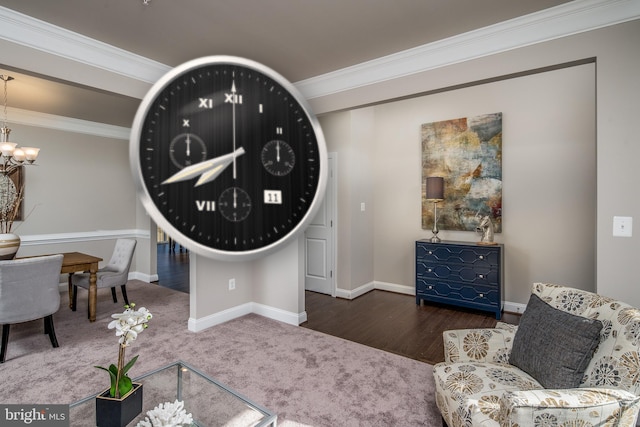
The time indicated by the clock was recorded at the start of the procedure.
7:41
